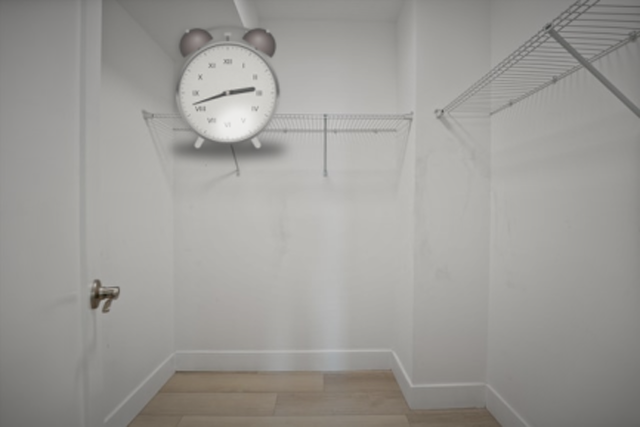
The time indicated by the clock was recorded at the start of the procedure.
2:42
